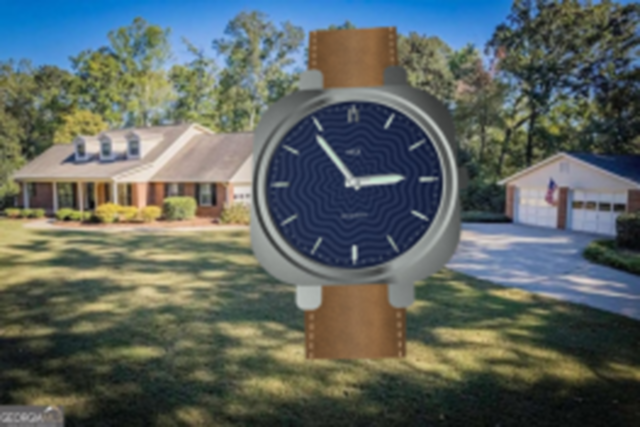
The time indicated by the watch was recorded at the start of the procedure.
2:54
